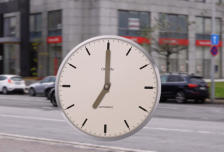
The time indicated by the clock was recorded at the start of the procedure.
7:00
